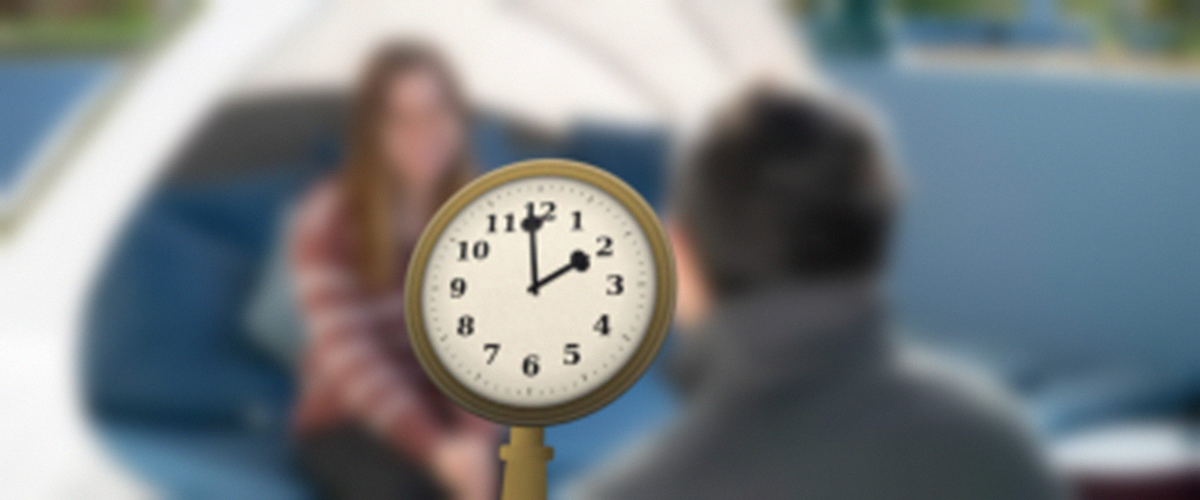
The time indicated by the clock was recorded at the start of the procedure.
1:59
